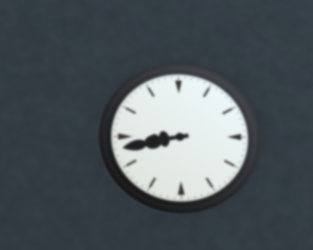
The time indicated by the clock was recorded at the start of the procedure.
8:43
